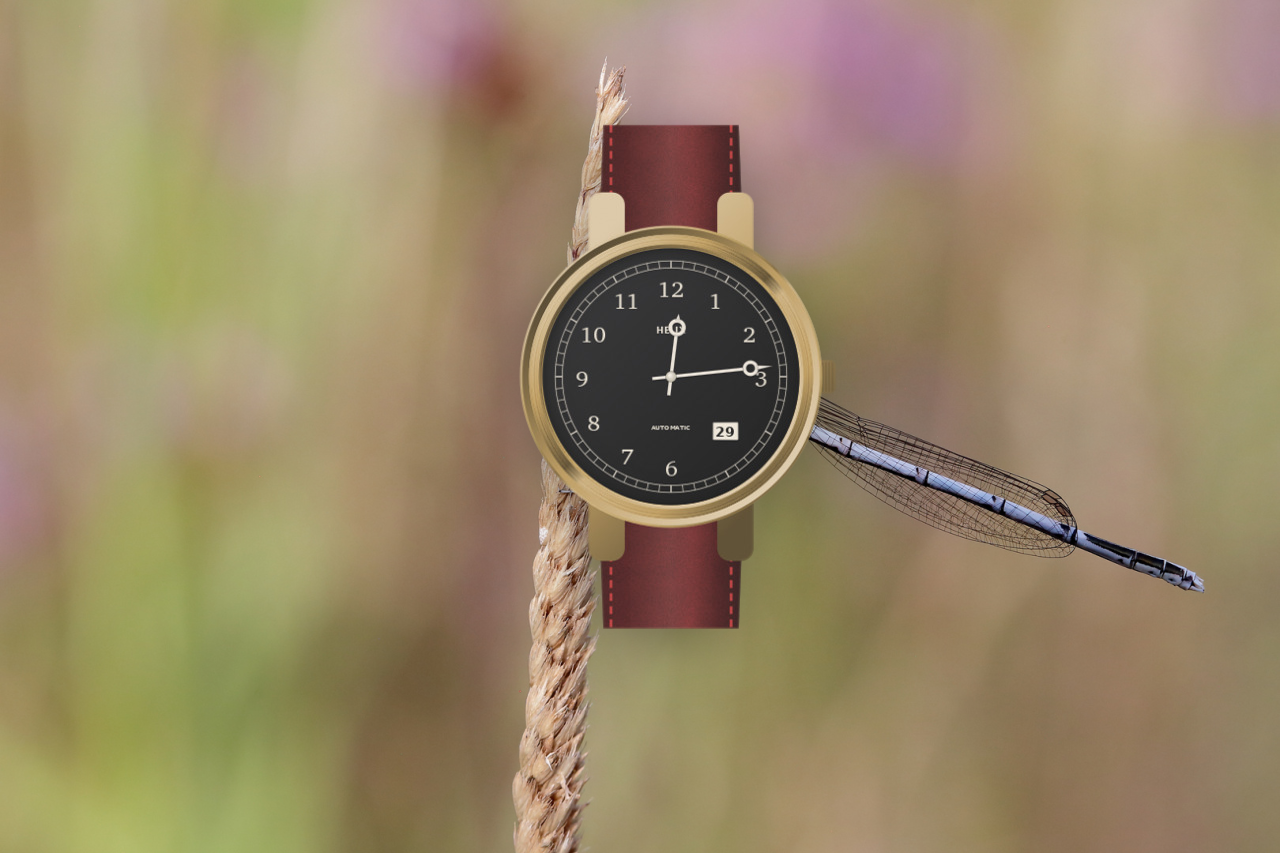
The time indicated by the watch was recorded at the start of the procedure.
12:14
